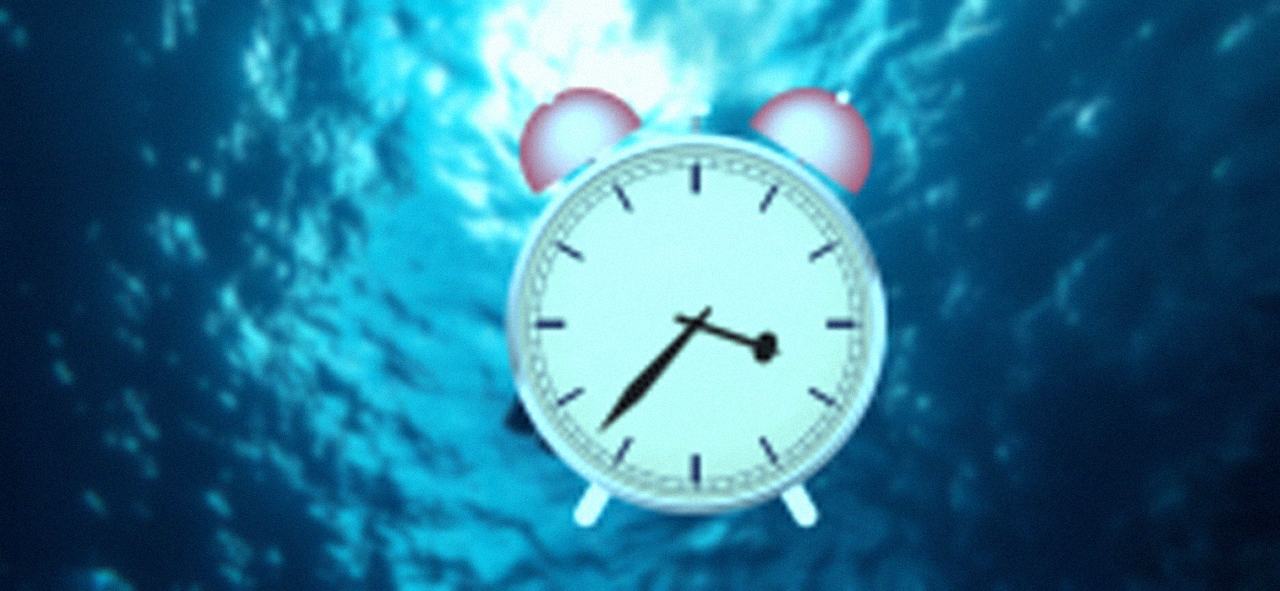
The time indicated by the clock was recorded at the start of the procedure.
3:37
